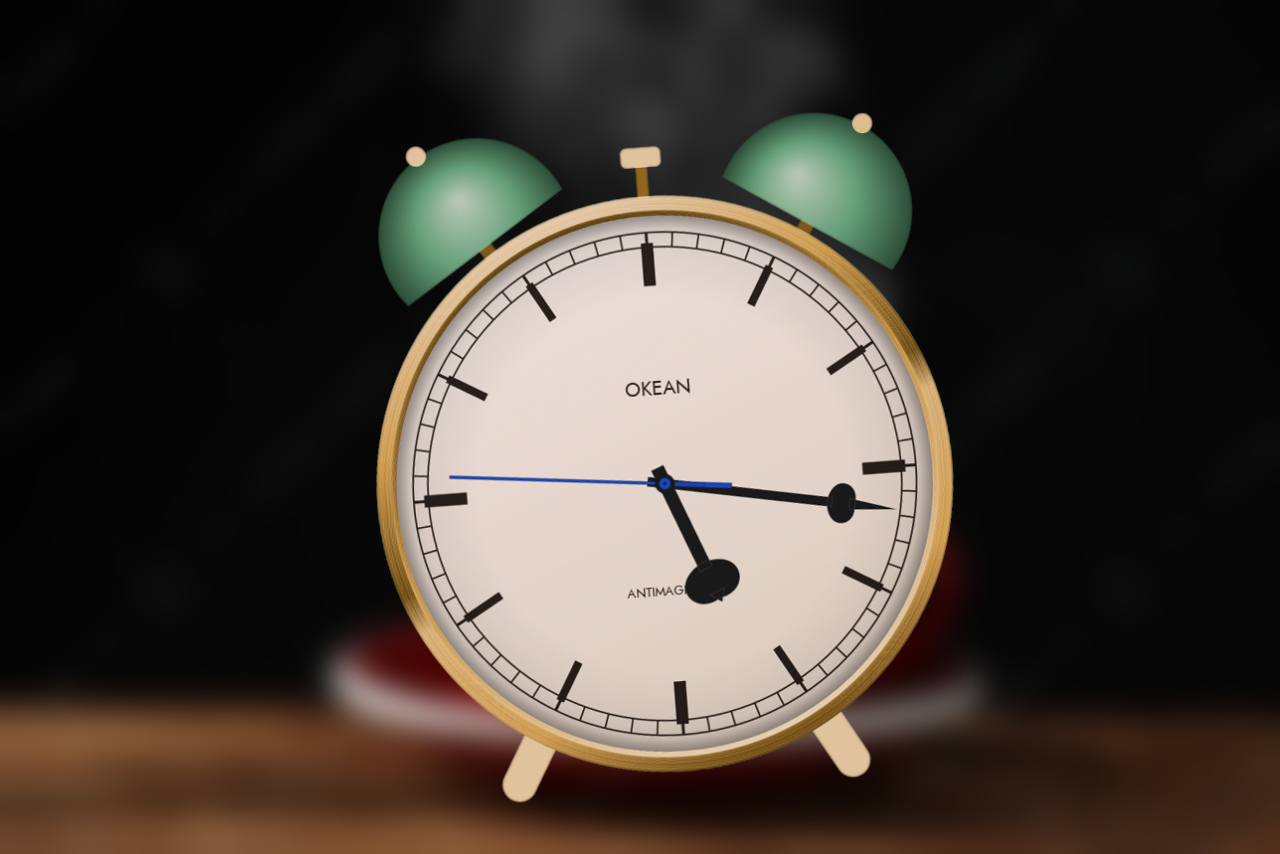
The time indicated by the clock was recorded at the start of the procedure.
5:16:46
